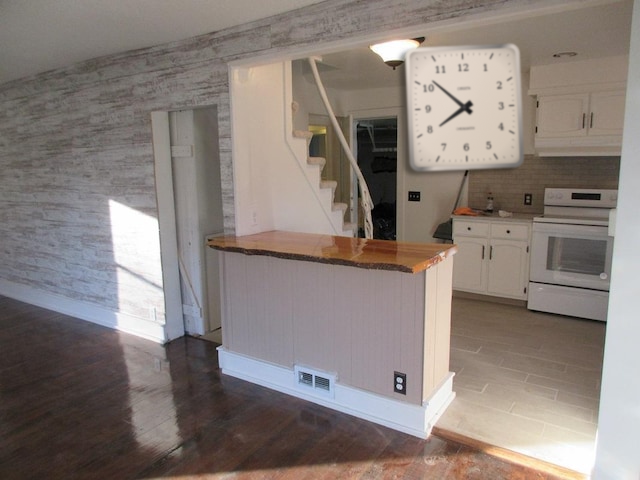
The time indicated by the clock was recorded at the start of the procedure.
7:52
